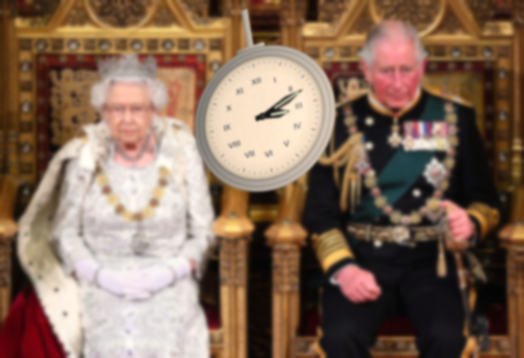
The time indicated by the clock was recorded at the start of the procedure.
3:12
